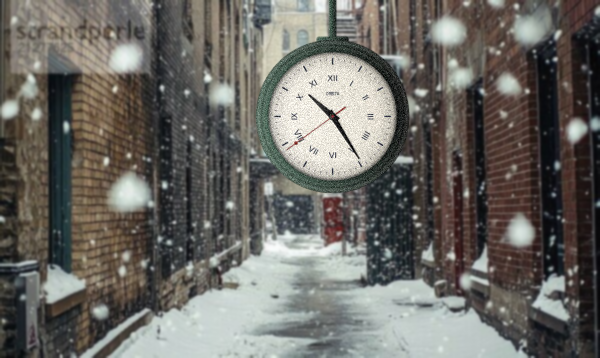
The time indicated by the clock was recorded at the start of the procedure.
10:24:39
